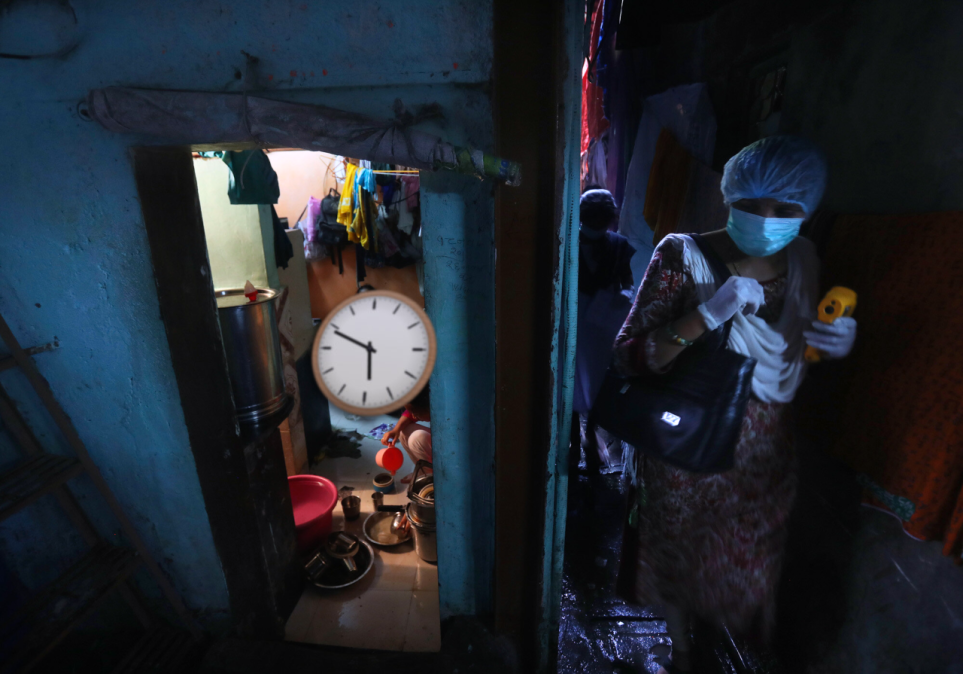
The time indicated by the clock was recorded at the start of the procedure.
5:49
